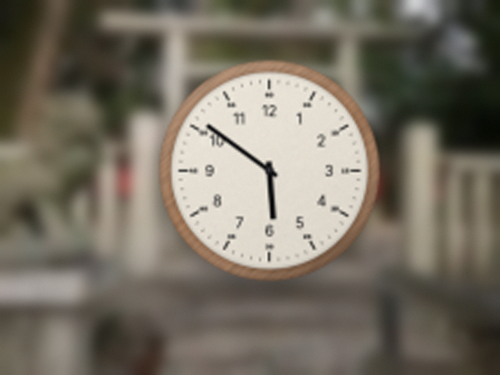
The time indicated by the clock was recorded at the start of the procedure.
5:51
